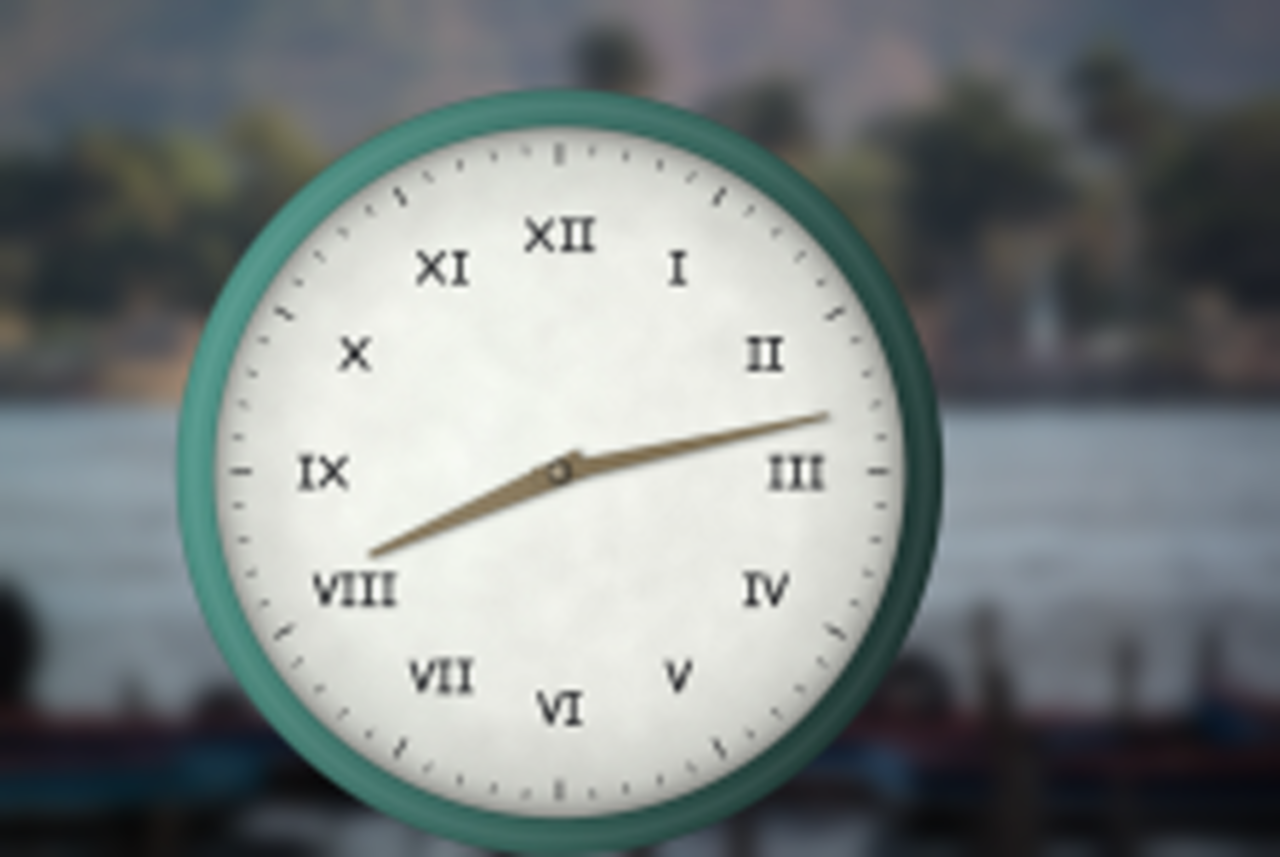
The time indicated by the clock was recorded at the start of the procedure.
8:13
